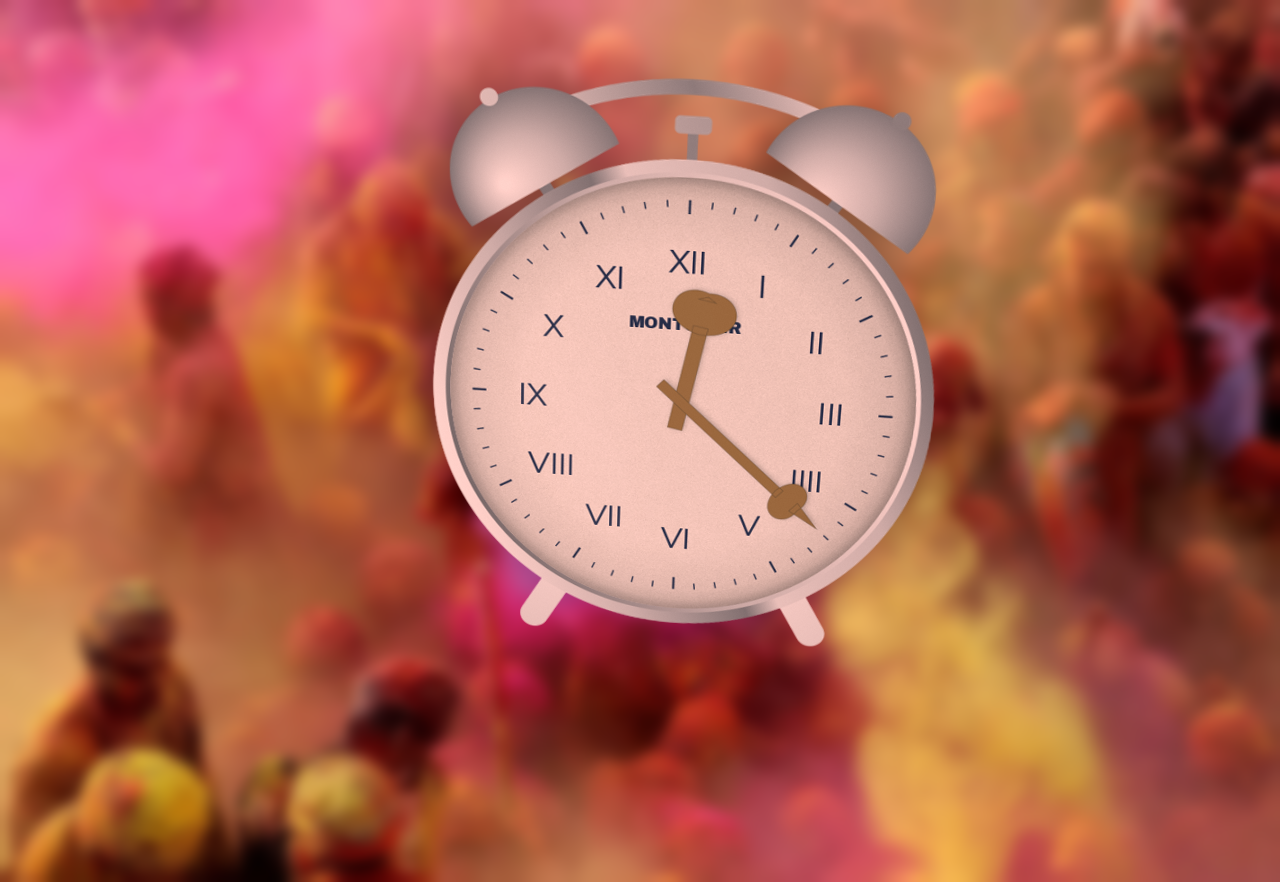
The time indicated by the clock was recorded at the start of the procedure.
12:22
